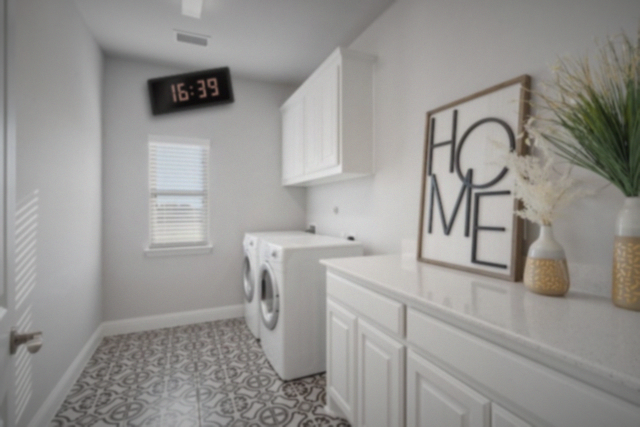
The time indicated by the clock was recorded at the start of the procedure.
16:39
